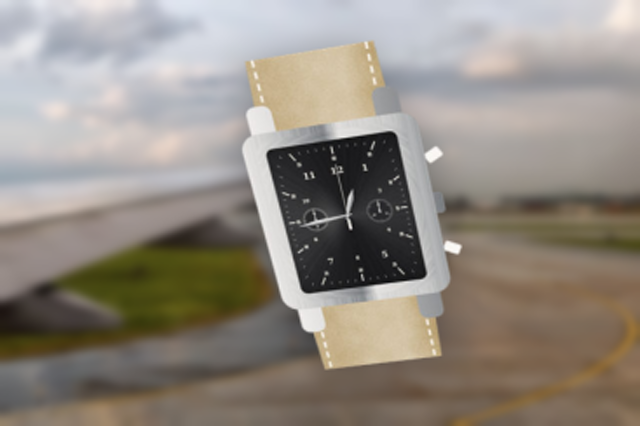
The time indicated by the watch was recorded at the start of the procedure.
12:44
